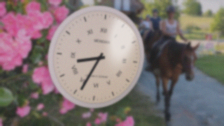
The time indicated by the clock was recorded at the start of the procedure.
8:34
